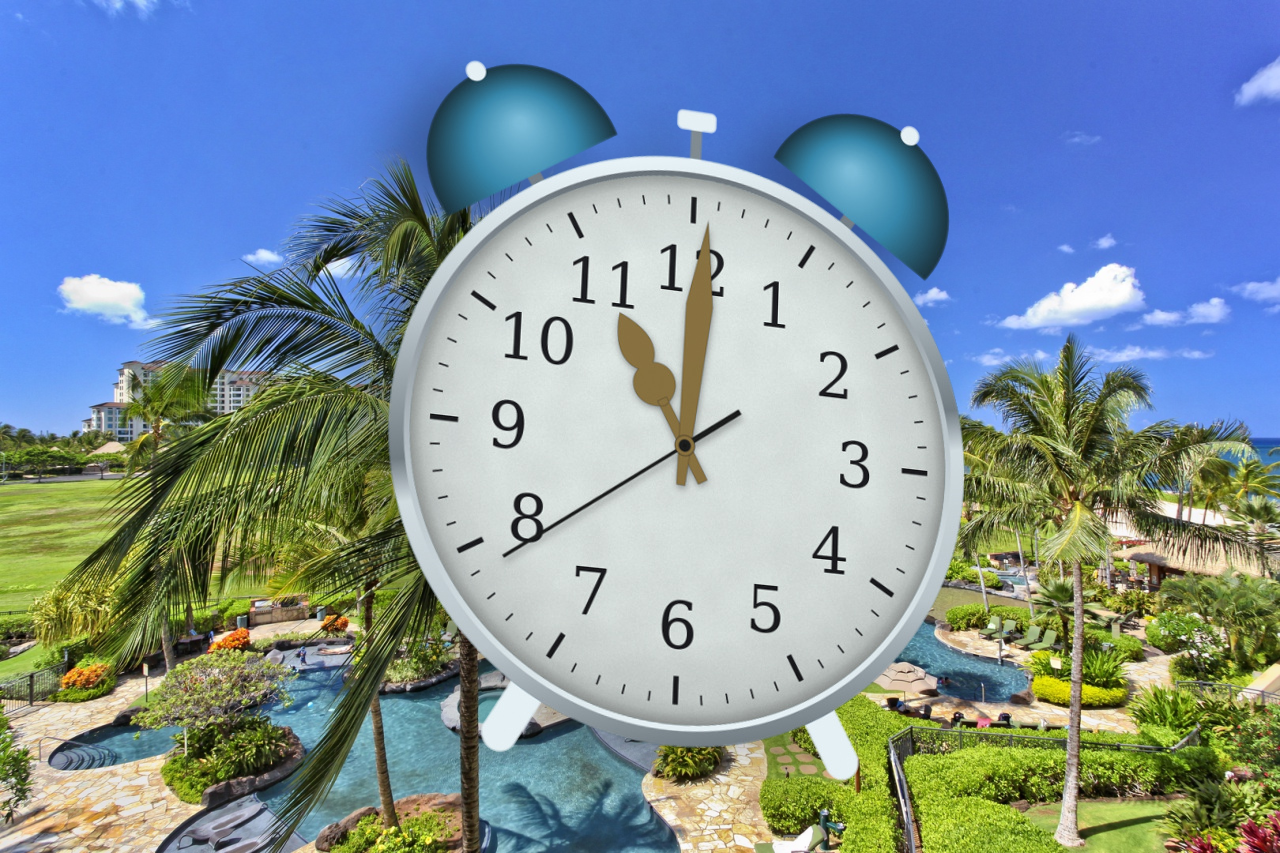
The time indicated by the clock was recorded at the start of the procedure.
11:00:39
